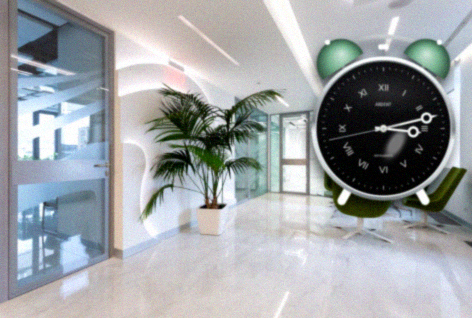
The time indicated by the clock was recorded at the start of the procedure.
3:12:43
